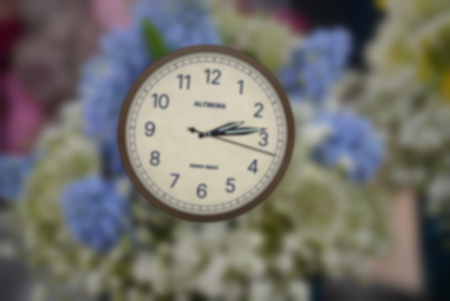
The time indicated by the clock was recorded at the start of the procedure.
2:13:17
